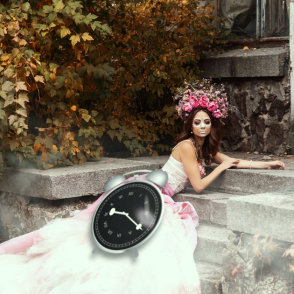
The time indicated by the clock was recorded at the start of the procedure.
9:21
